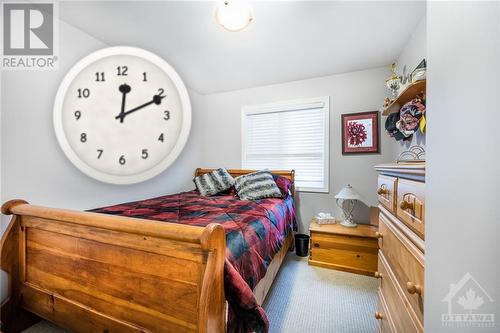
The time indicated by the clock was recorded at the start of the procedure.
12:11
